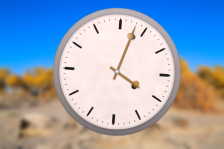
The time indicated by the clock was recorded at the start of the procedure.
4:03
